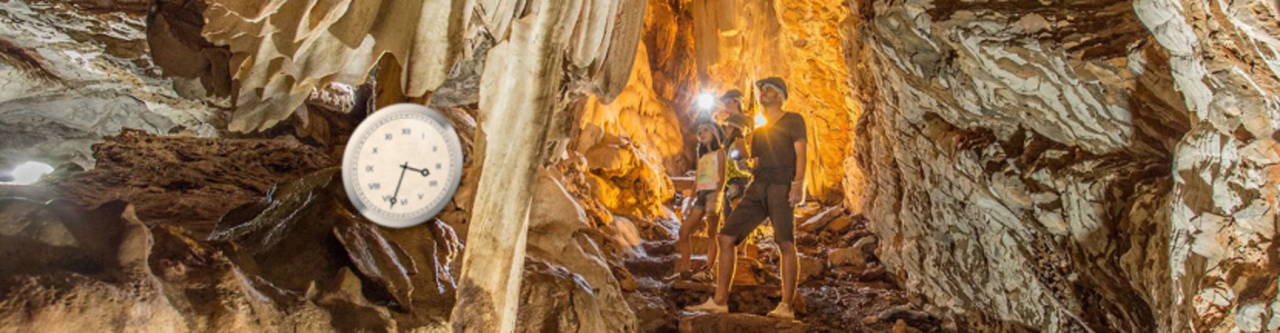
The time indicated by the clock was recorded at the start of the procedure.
3:33
